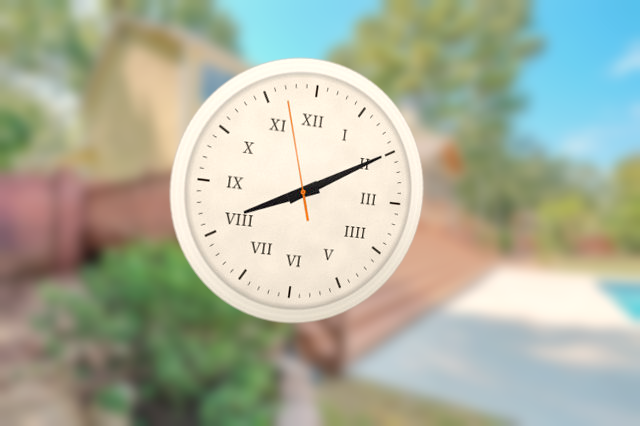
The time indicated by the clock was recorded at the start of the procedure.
8:09:57
